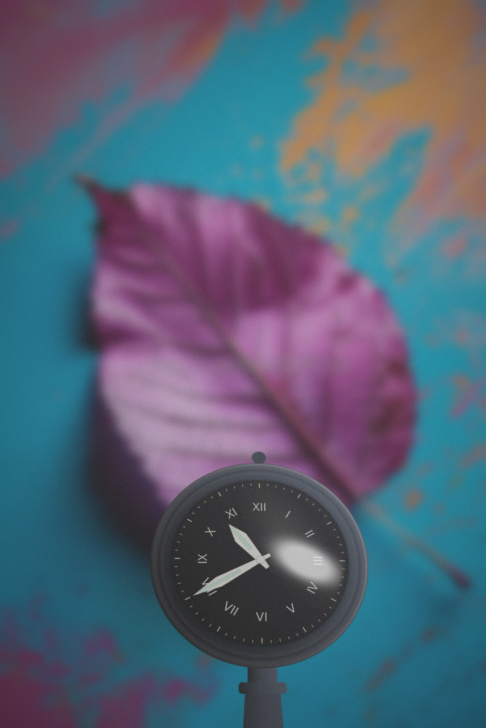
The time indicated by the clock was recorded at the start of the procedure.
10:40
